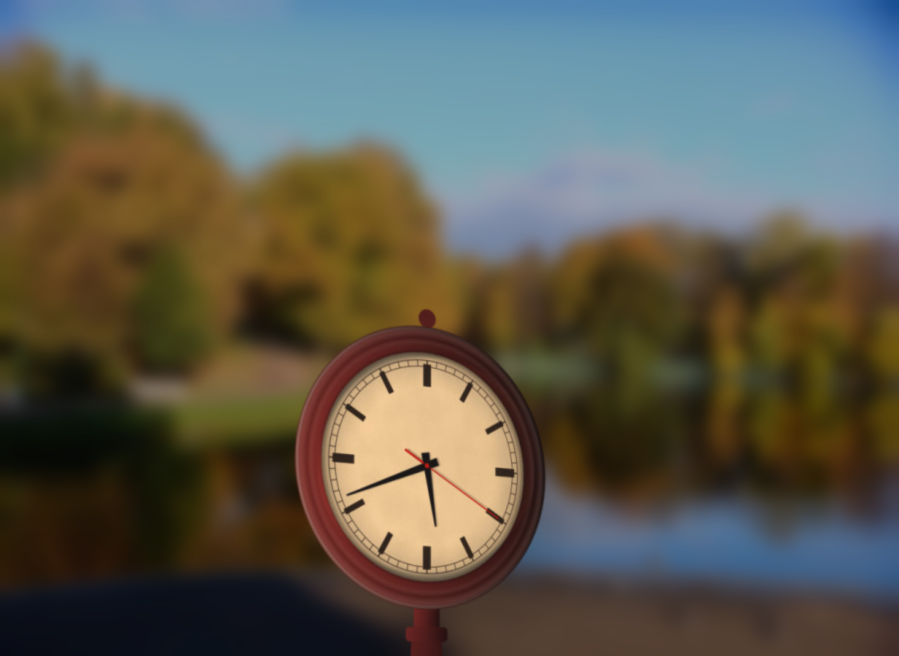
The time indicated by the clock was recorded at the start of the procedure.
5:41:20
